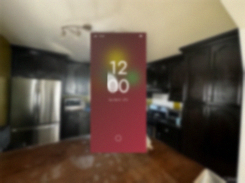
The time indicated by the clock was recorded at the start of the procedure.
12:00
